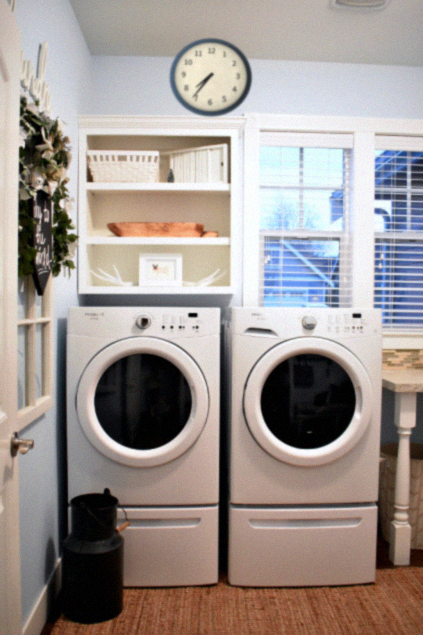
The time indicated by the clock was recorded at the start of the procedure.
7:36
